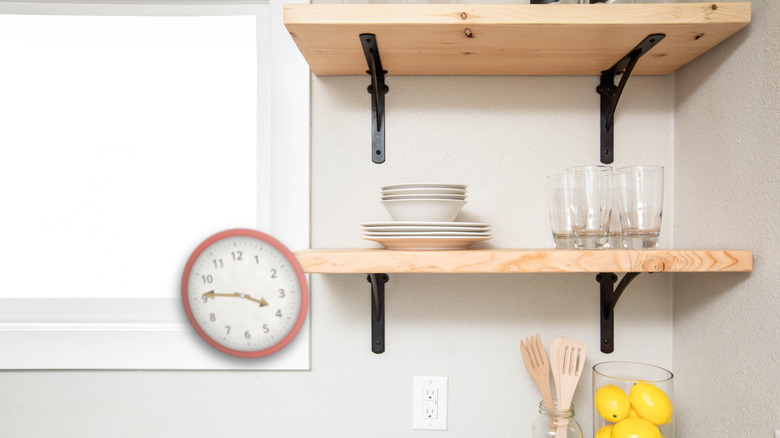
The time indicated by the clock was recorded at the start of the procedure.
3:46
